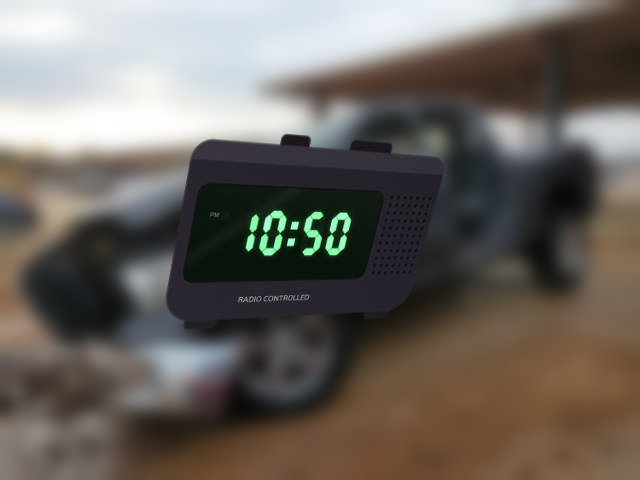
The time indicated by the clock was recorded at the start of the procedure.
10:50
